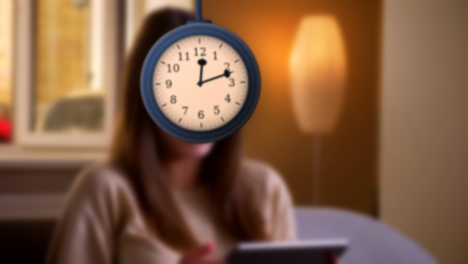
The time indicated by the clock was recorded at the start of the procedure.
12:12
